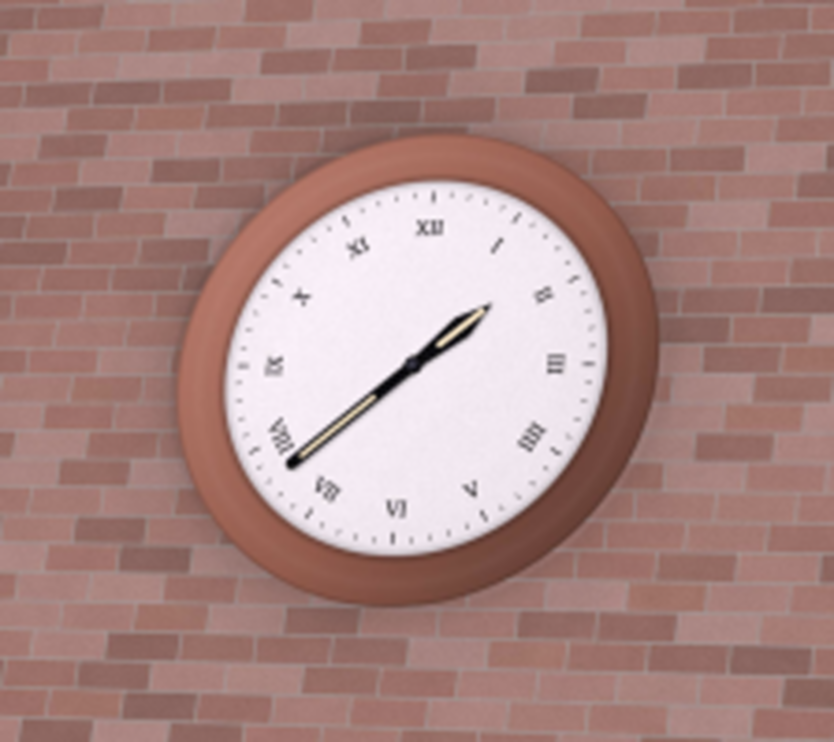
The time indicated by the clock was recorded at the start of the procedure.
1:38
